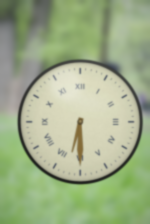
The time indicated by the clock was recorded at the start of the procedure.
6:30
